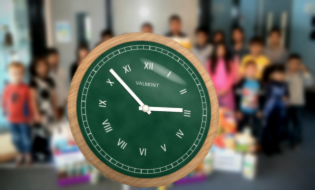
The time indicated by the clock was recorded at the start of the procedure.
2:52
